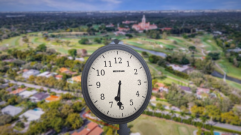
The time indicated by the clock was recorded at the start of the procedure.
6:31
